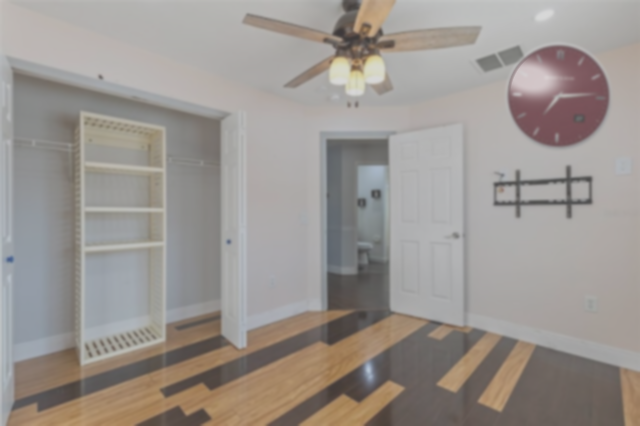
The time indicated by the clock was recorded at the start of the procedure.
7:14
